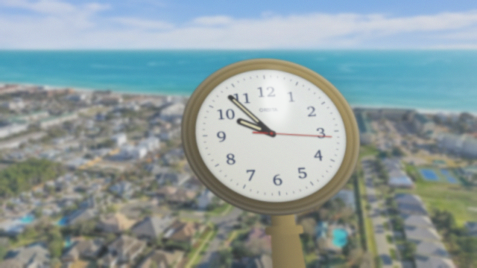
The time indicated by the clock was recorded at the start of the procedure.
9:53:16
